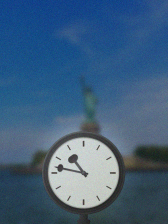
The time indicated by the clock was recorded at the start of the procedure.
10:47
